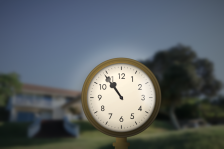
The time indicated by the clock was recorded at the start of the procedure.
10:54
